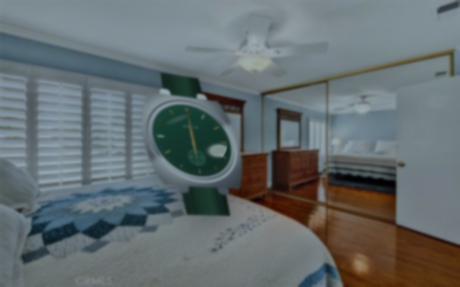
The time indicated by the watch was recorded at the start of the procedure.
6:00
